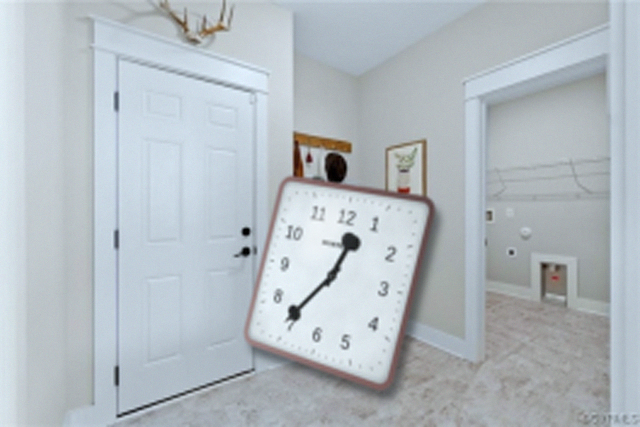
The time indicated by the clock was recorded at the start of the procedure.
12:36
